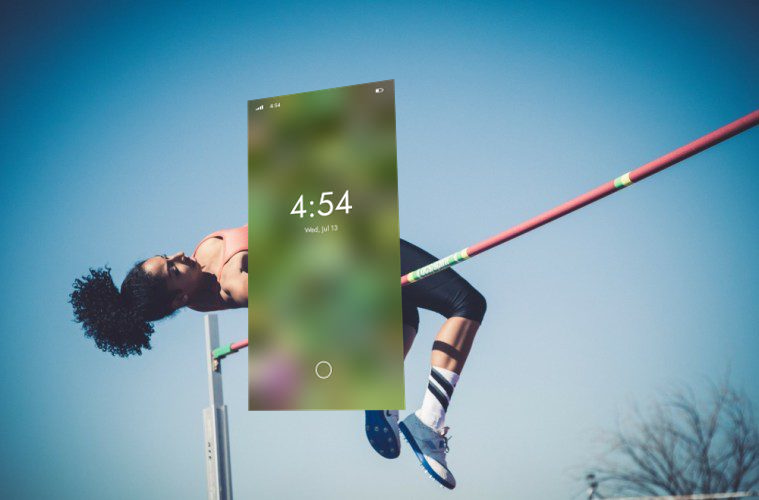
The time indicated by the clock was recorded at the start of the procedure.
4:54
